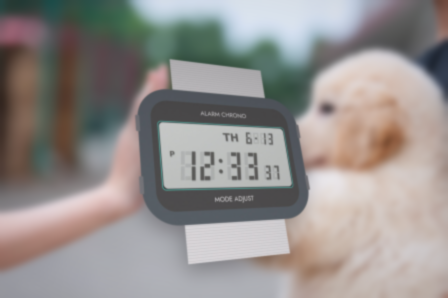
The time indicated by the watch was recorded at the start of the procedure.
12:33:37
